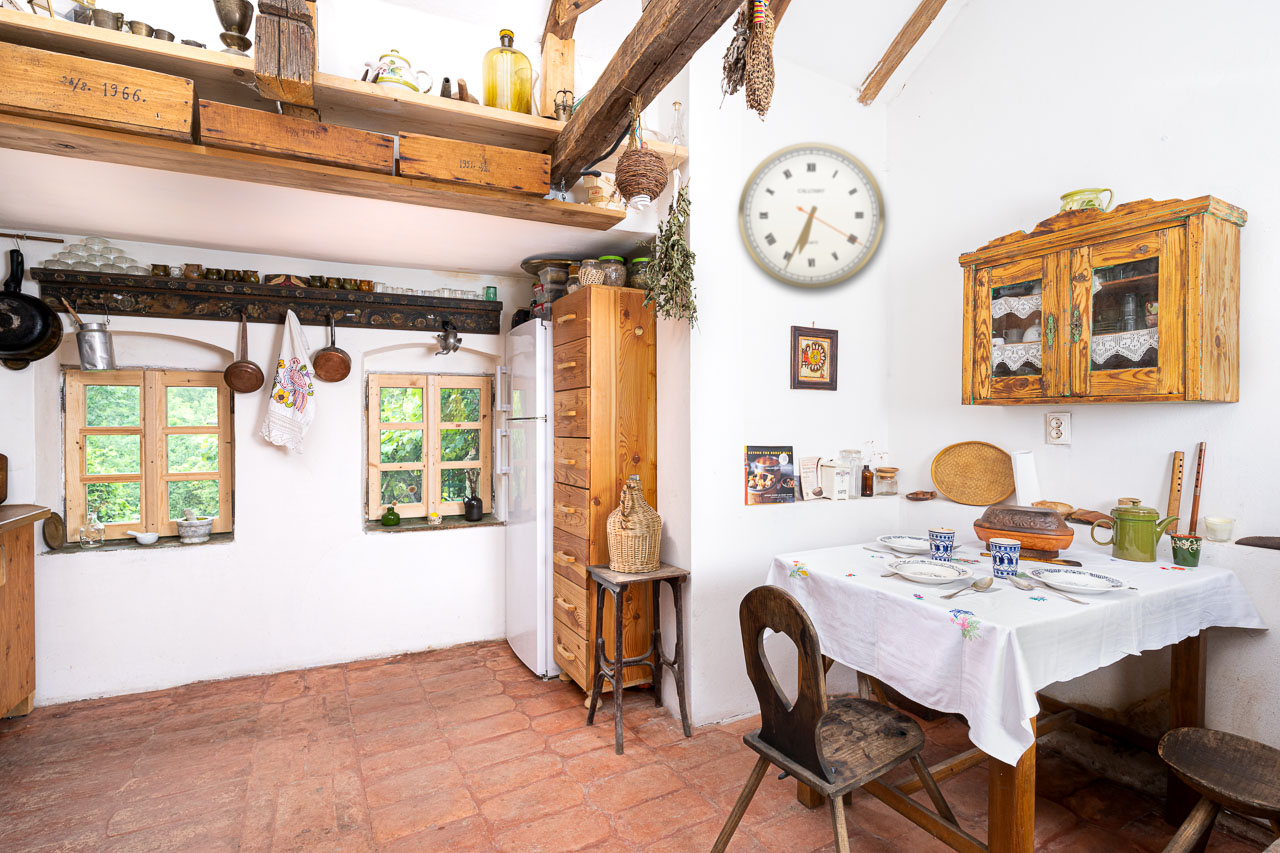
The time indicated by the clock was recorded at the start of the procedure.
6:34:20
